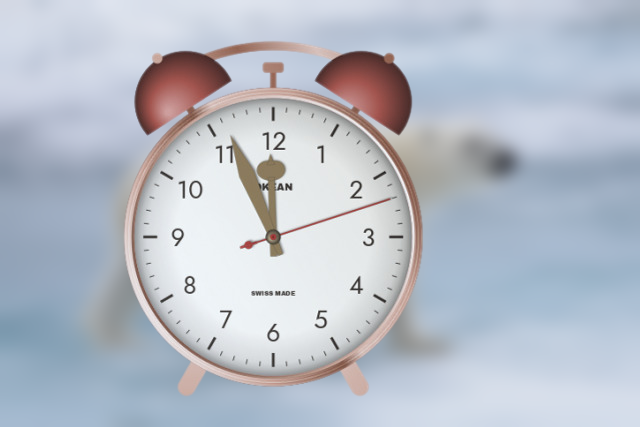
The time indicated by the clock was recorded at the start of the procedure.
11:56:12
